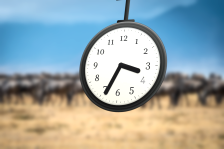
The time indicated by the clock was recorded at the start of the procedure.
3:34
